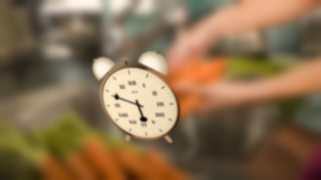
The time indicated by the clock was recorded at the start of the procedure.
5:49
